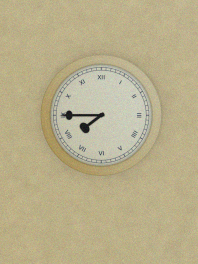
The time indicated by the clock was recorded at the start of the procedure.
7:45
